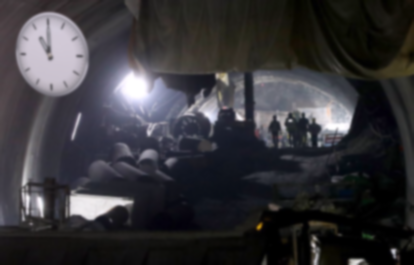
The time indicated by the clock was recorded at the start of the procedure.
11:00
